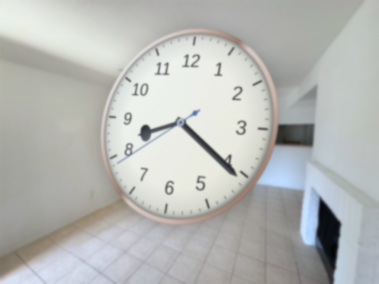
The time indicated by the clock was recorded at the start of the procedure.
8:20:39
